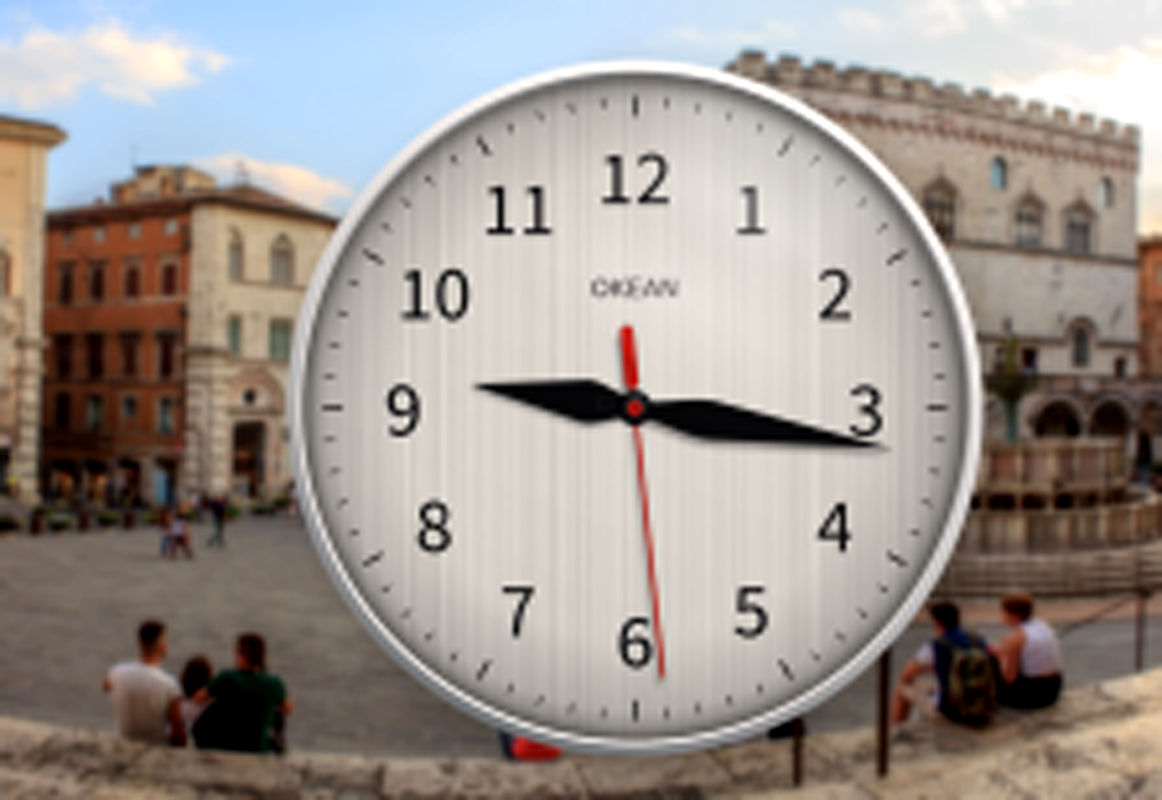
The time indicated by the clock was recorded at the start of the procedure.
9:16:29
